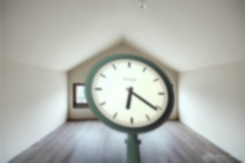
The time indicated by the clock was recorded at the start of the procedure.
6:21
